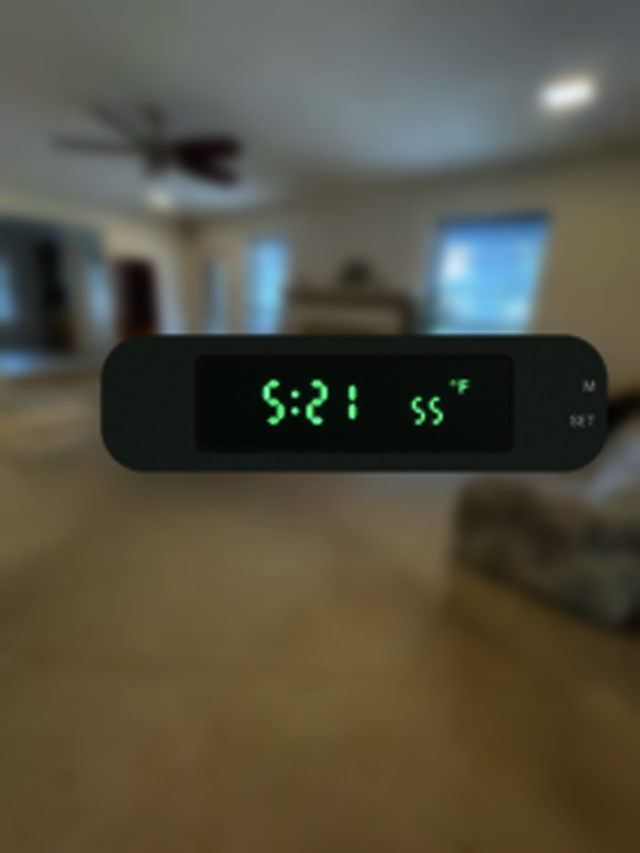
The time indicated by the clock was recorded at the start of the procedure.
5:21
